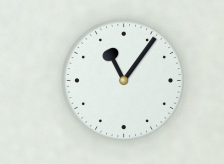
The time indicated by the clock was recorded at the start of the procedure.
11:06
